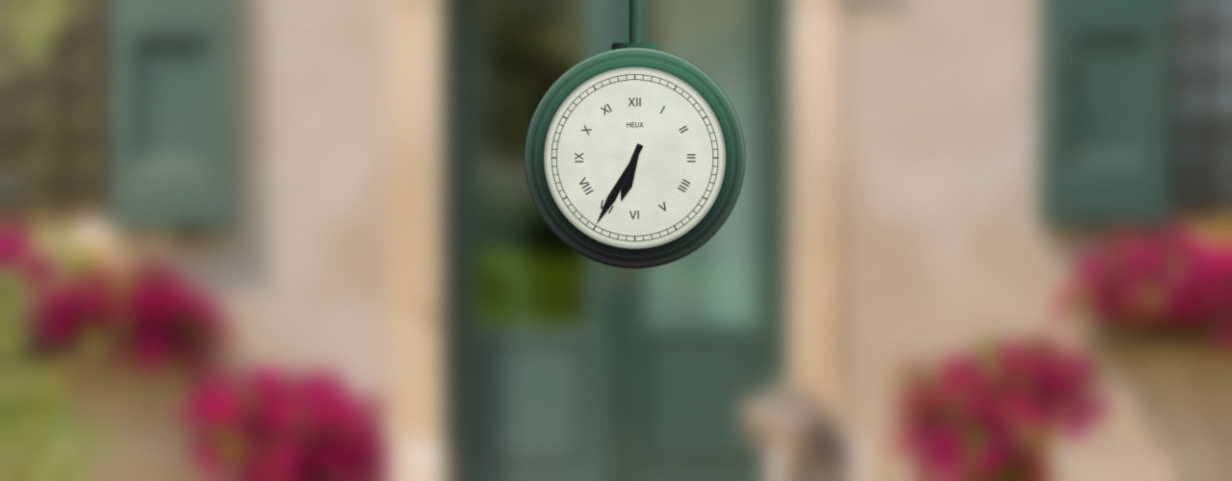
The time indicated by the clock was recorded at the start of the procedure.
6:35
